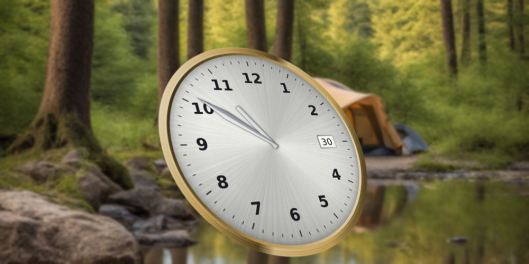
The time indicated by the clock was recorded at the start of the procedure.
10:51
